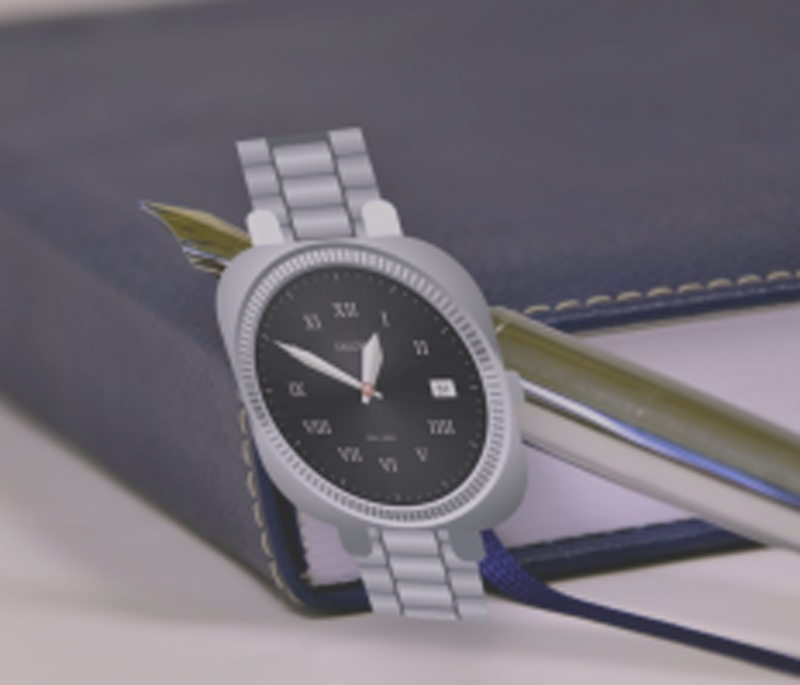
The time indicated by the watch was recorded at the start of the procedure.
12:50
